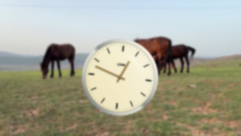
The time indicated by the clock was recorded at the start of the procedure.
12:48
